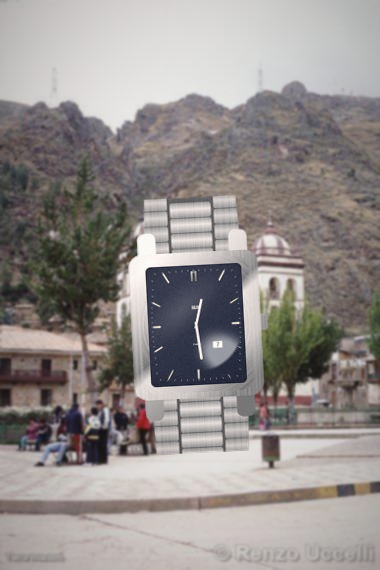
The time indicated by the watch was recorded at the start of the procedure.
12:29
